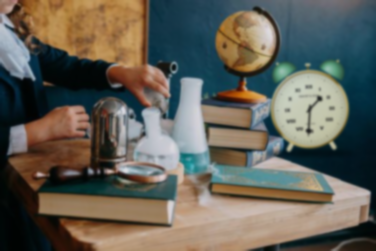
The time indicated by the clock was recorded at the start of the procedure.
1:31
